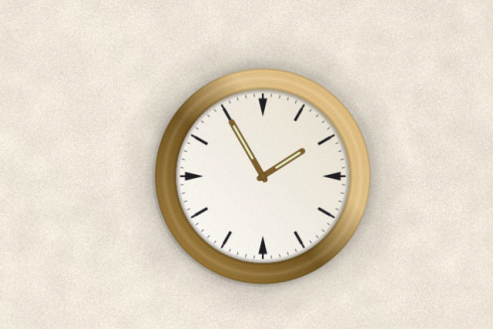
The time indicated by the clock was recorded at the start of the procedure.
1:55
